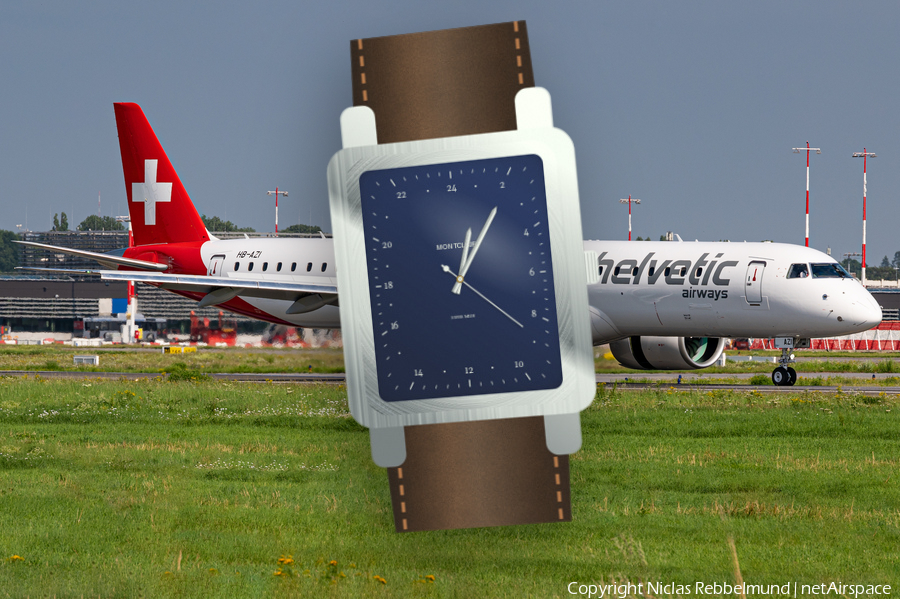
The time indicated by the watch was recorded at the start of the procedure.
1:05:22
